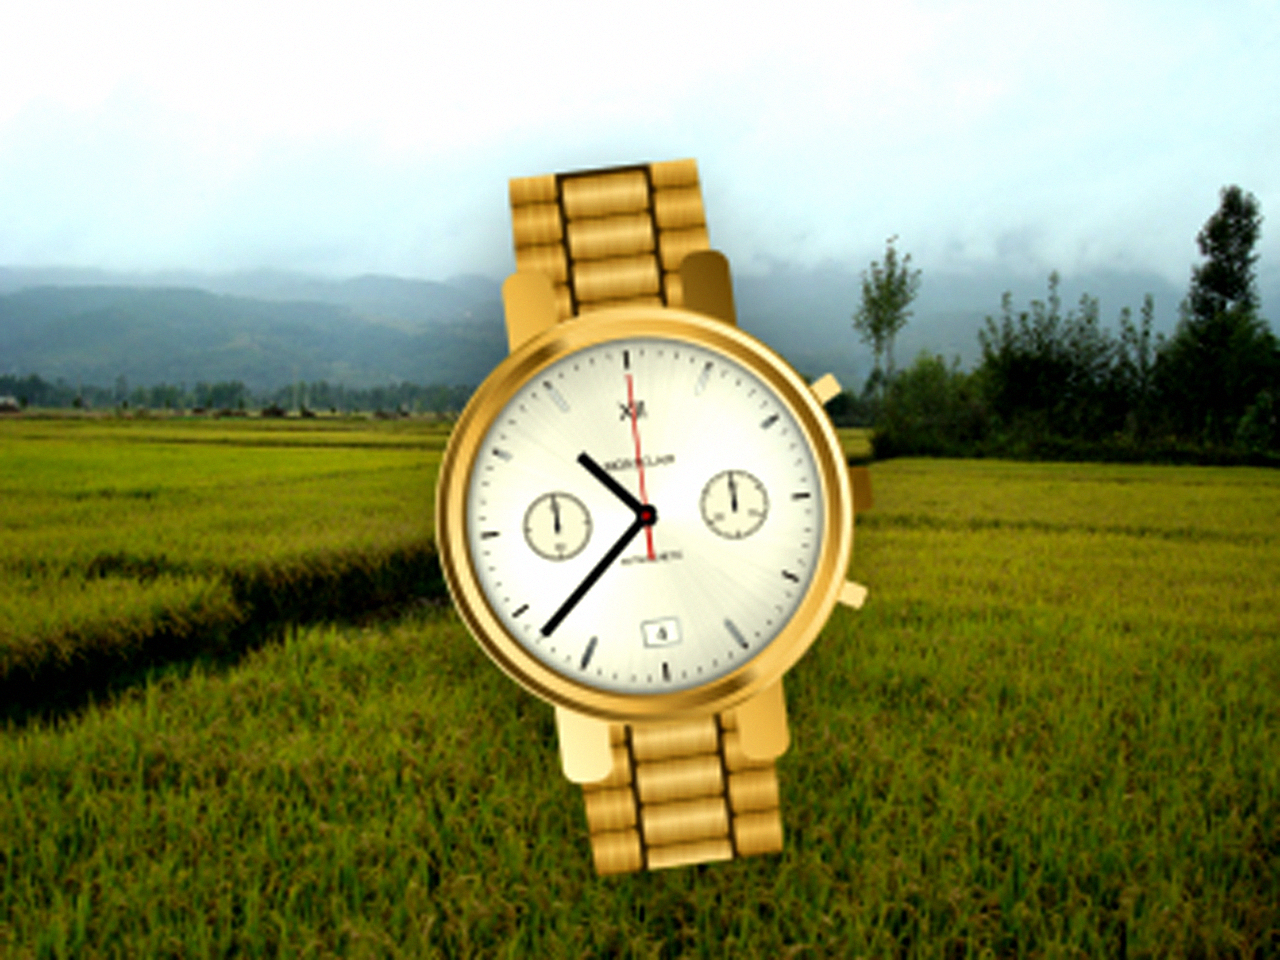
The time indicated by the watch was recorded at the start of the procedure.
10:38
